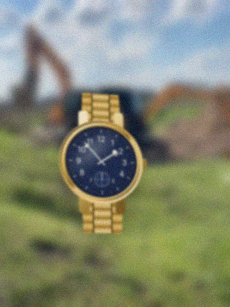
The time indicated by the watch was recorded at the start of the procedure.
1:53
